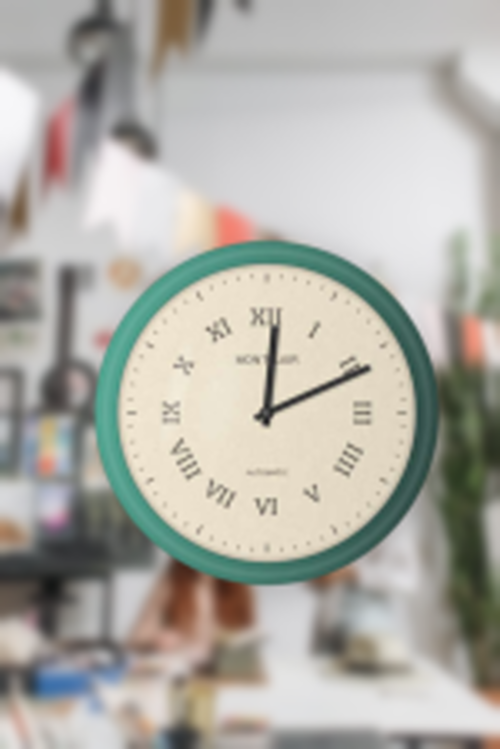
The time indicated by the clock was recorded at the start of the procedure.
12:11
